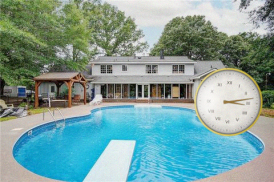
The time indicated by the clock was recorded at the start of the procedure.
3:13
